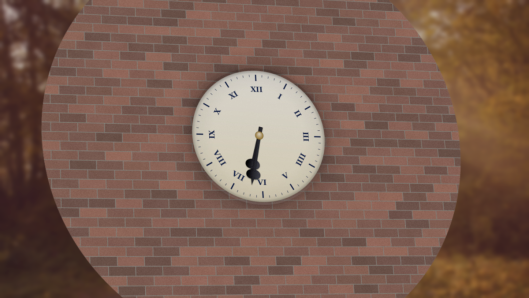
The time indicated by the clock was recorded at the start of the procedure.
6:32
